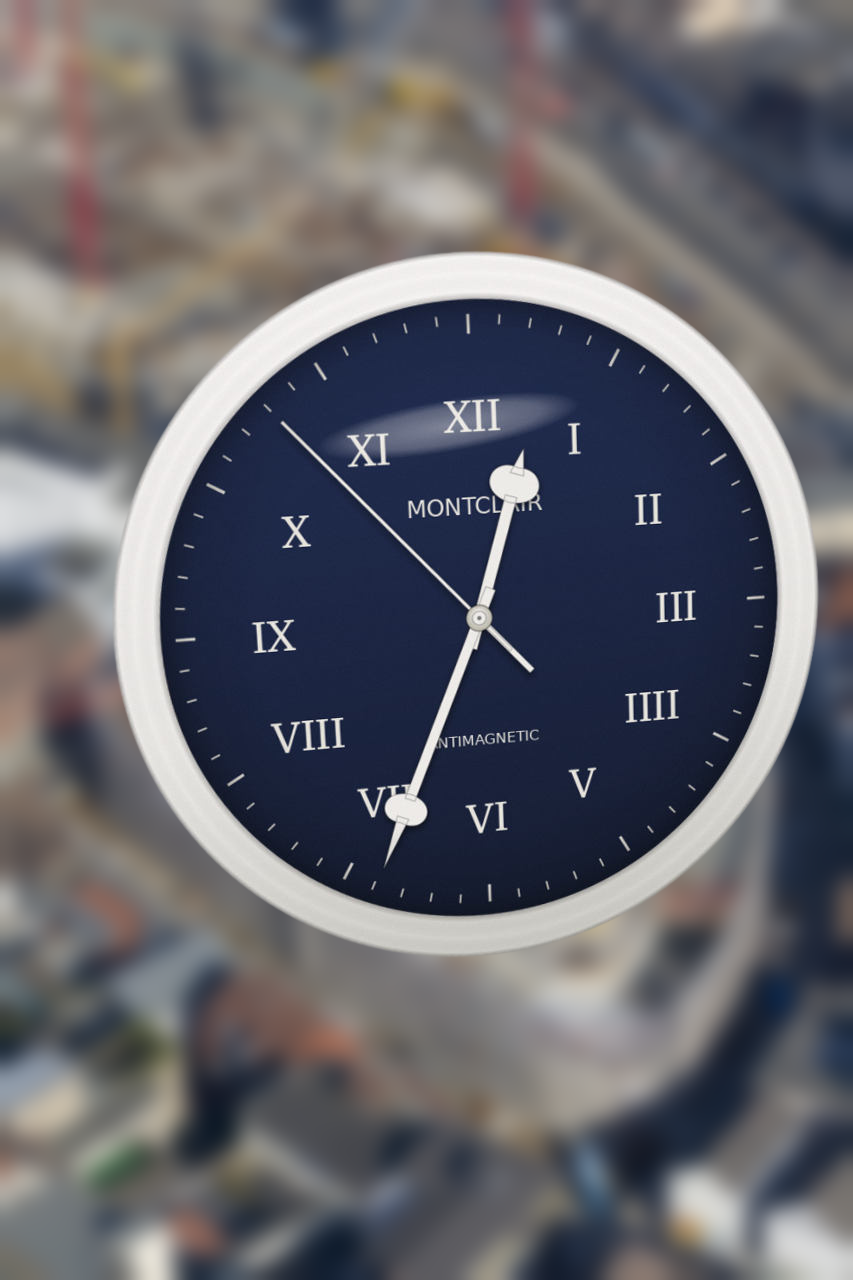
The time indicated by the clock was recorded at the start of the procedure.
12:33:53
